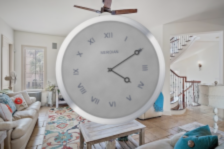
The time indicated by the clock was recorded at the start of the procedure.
4:10
